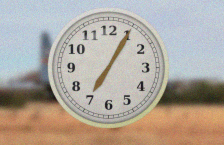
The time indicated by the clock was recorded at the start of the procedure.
7:05
